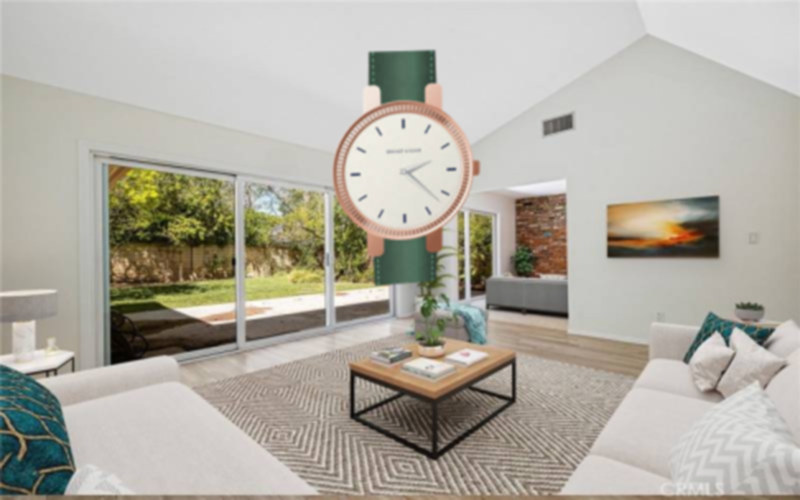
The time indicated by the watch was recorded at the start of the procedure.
2:22
